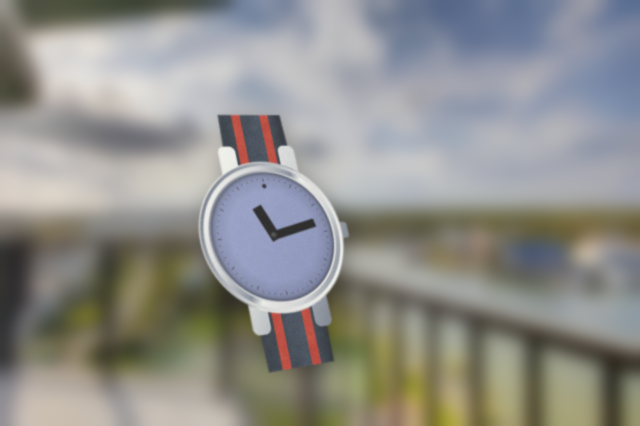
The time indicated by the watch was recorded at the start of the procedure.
11:13
